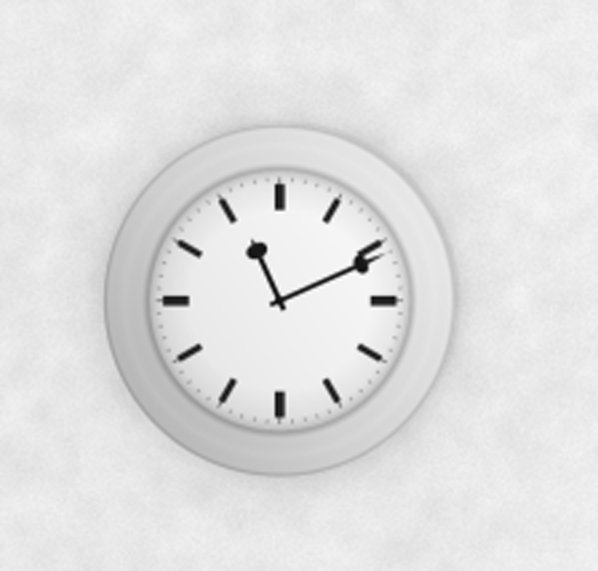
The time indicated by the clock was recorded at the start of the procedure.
11:11
